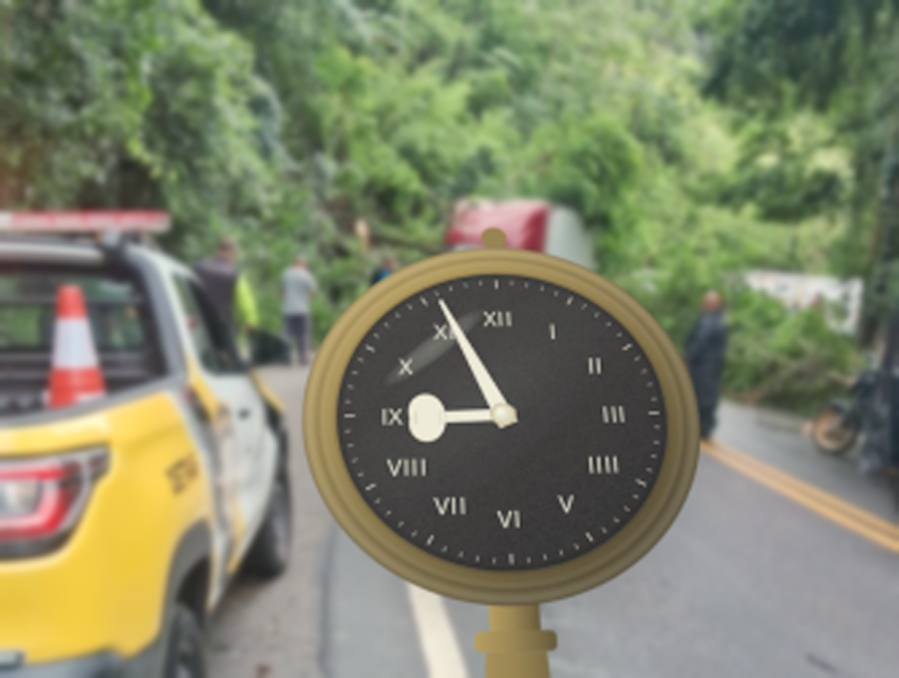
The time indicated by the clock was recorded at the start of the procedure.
8:56
